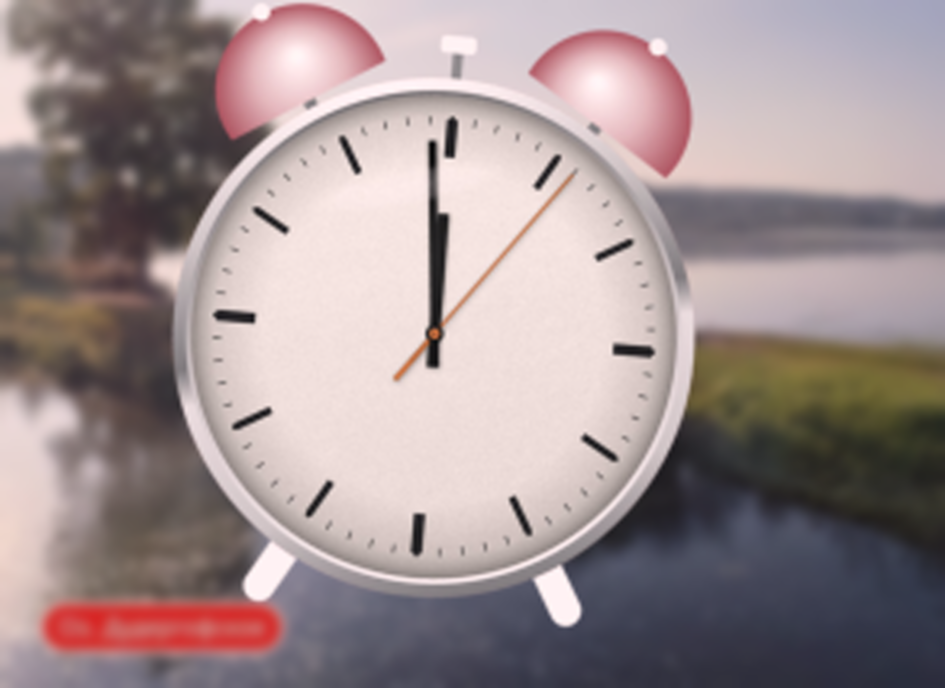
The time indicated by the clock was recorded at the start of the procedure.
11:59:06
